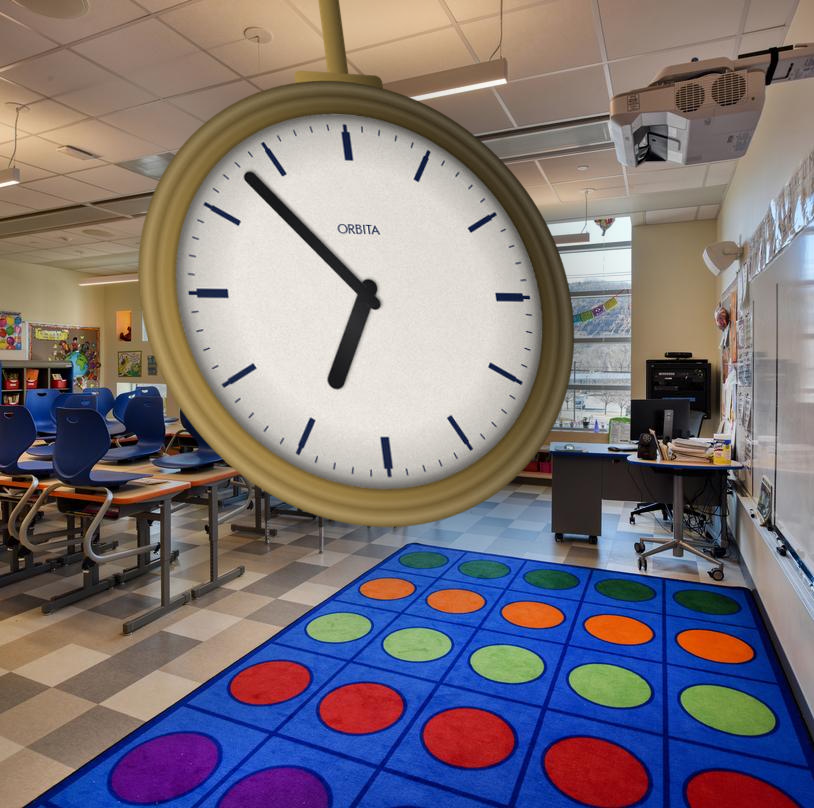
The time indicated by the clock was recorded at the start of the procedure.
6:53
